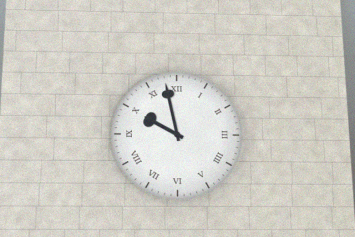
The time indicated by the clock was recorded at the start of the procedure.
9:58
